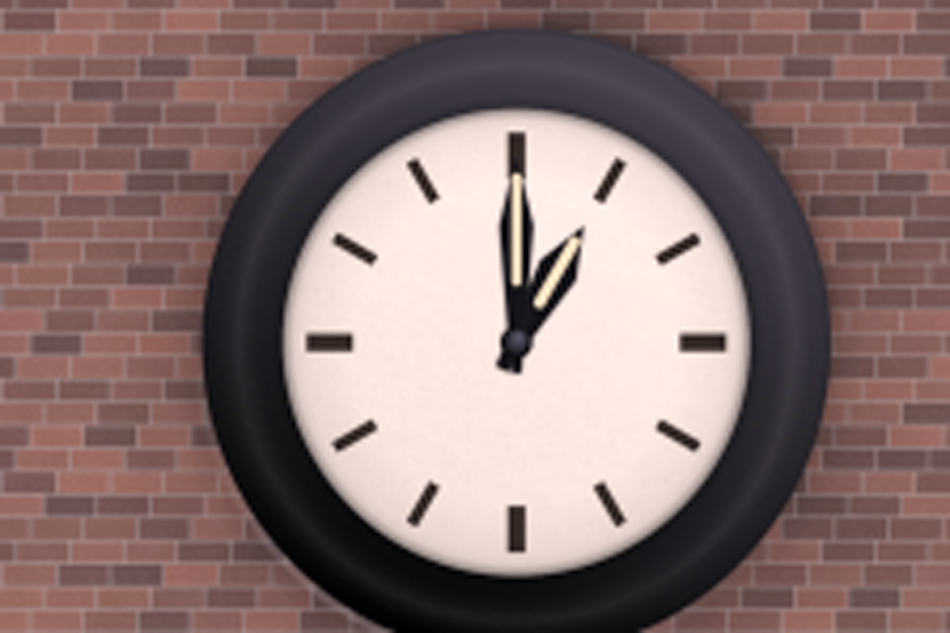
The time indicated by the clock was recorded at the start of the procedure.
1:00
